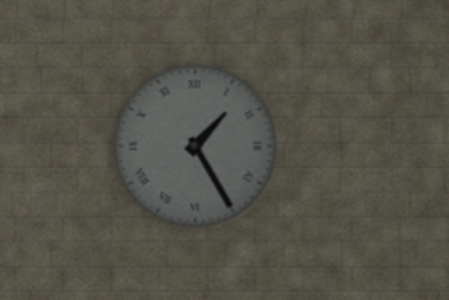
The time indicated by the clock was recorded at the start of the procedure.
1:25
